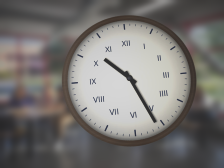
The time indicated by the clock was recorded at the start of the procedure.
10:26
